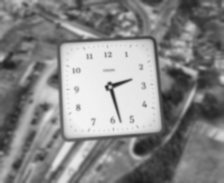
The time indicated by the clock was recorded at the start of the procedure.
2:28
